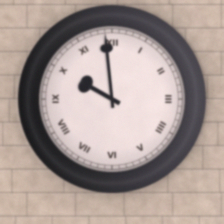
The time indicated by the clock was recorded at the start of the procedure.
9:59
